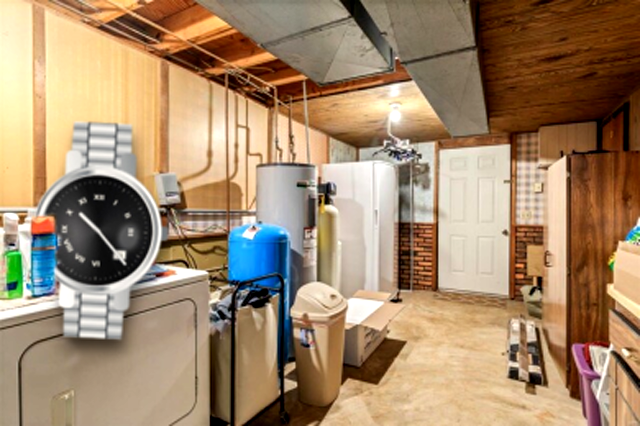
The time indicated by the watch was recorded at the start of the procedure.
10:23
